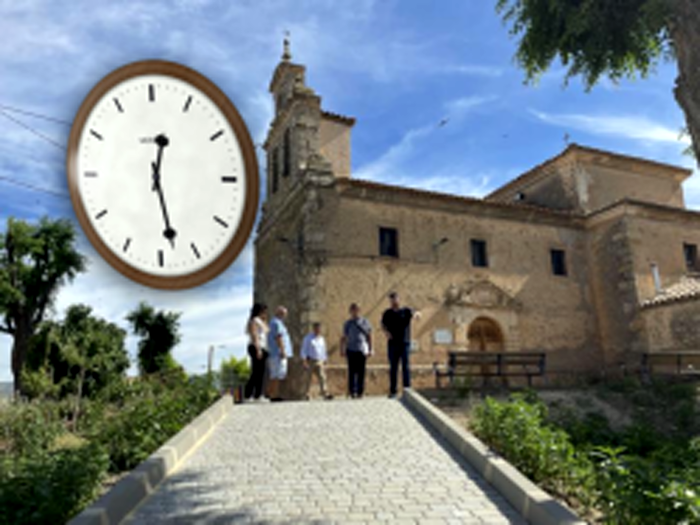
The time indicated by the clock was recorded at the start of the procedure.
12:28
